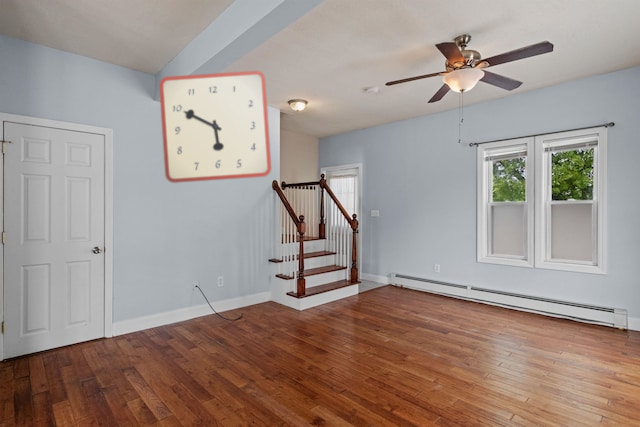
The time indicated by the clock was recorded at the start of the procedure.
5:50
